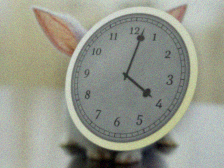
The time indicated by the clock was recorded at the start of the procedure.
4:02
